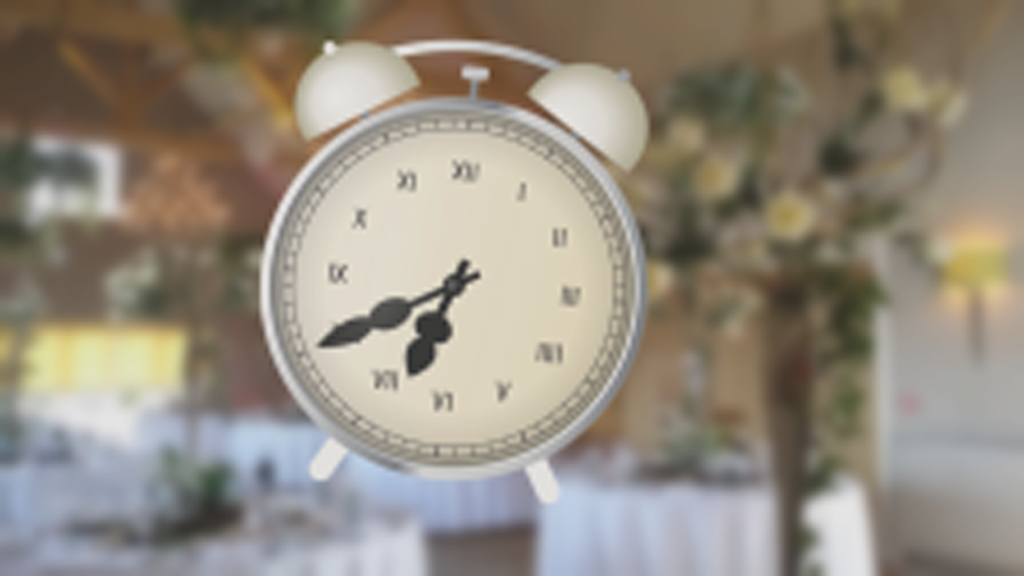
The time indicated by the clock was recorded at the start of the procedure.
6:40
